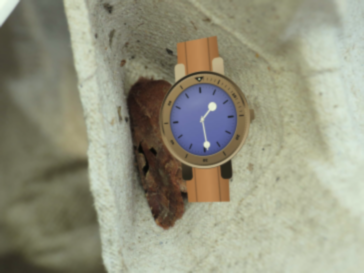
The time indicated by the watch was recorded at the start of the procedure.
1:29
